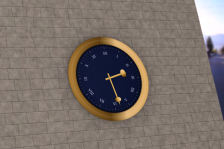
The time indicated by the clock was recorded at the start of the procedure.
2:28
